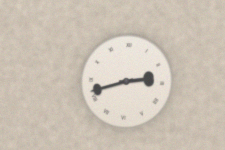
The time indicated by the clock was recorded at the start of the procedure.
2:42
